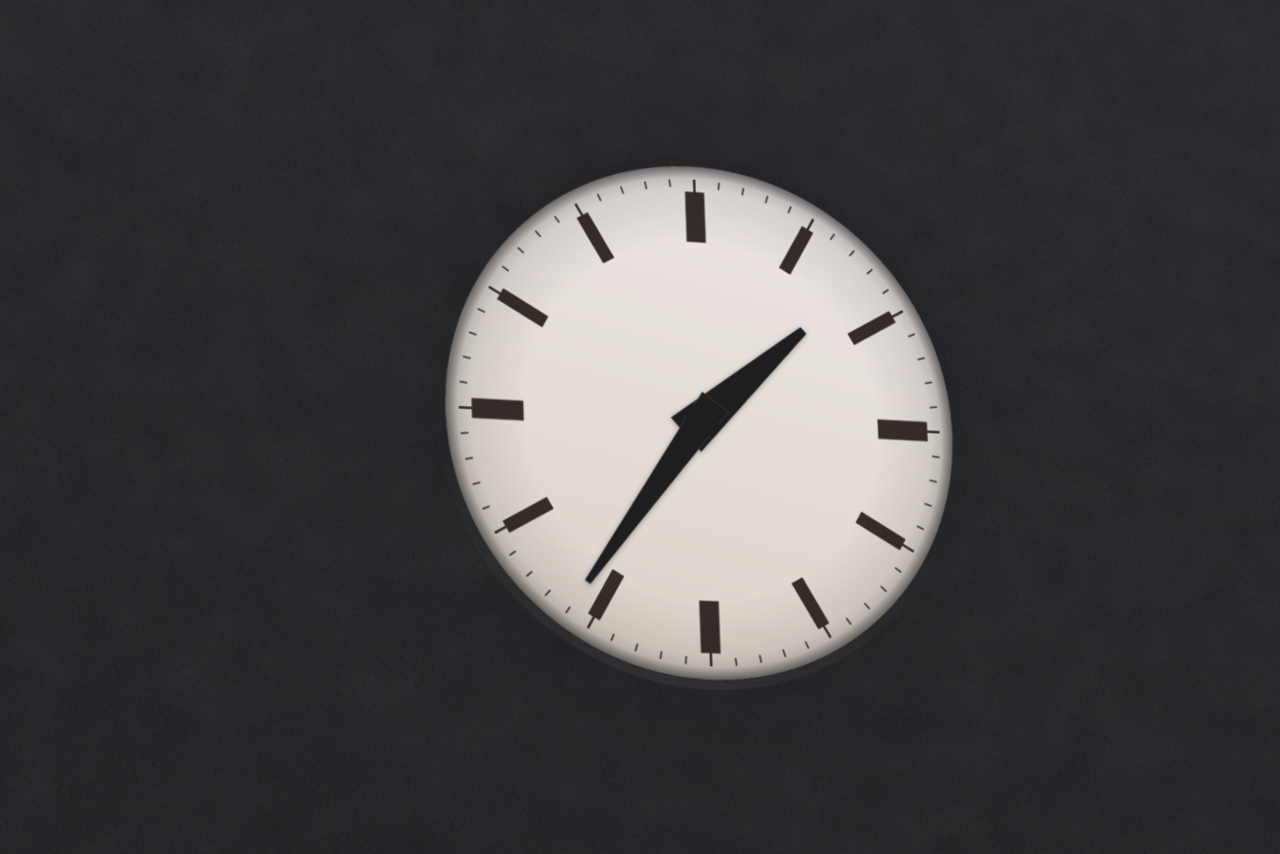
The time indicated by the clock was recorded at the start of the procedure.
1:36
